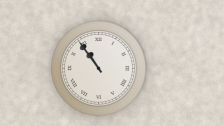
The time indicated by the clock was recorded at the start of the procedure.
10:54
